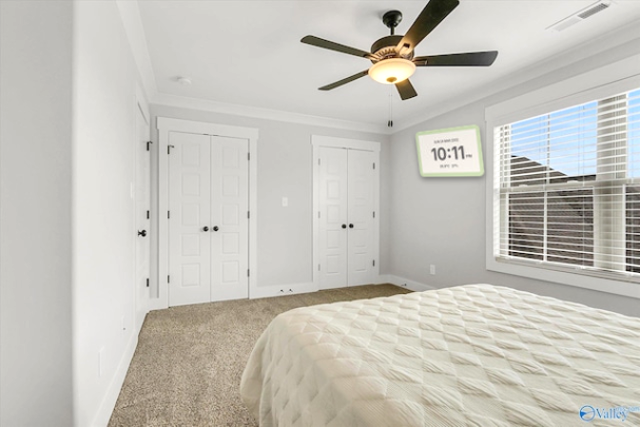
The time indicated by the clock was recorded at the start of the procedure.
10:11
